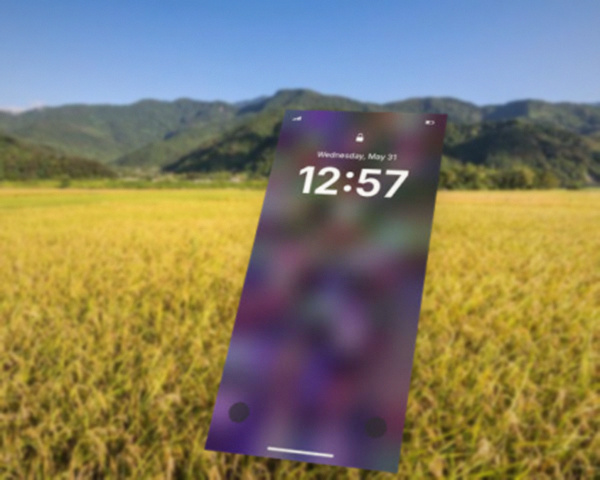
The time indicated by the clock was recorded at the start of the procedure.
12:57
